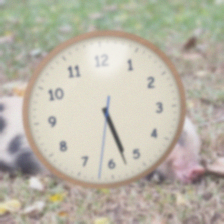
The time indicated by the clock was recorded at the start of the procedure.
5:27:32
